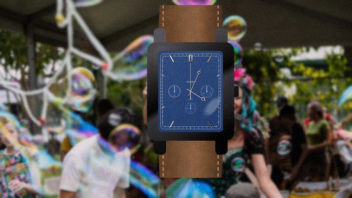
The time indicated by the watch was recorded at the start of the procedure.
4:04
